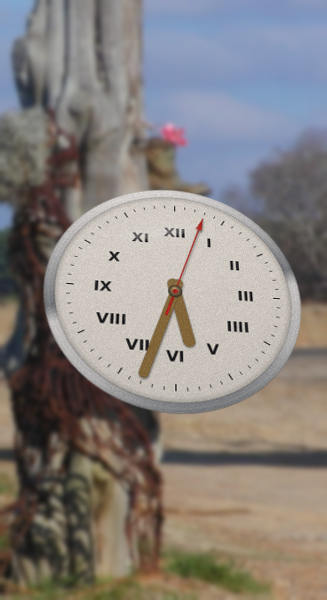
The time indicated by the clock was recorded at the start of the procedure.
5:33:03
